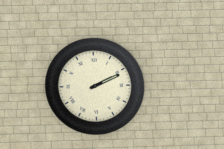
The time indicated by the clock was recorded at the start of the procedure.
2:11
